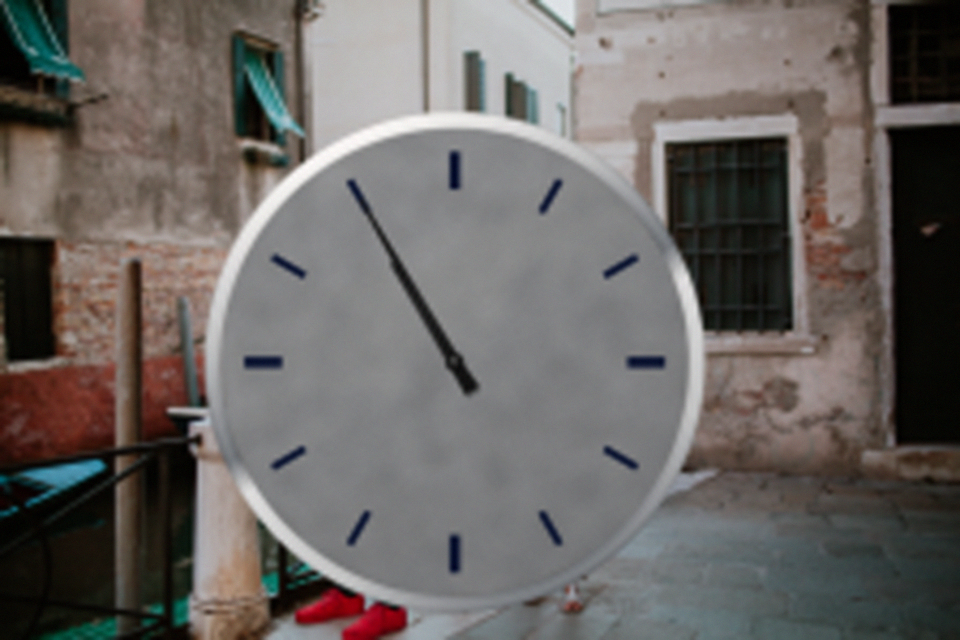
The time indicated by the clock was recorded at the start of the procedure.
10:55
